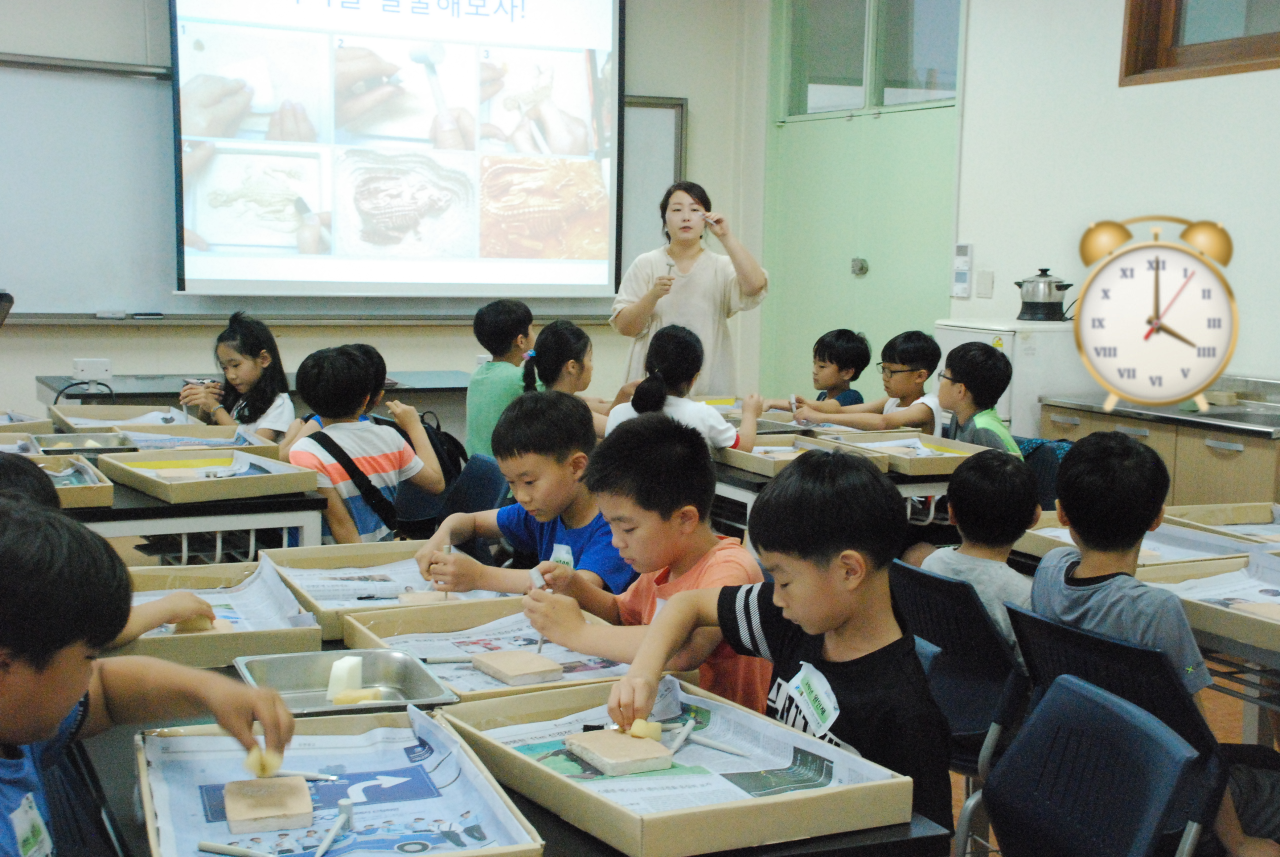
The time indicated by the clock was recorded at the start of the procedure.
4:00:06
